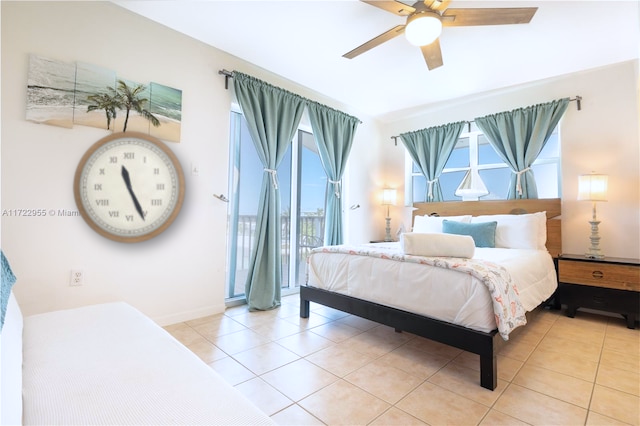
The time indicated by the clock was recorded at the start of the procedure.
11:26
